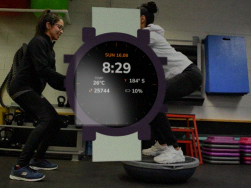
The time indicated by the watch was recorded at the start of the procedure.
8:29
